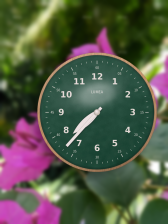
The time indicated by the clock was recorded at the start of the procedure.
7:37
